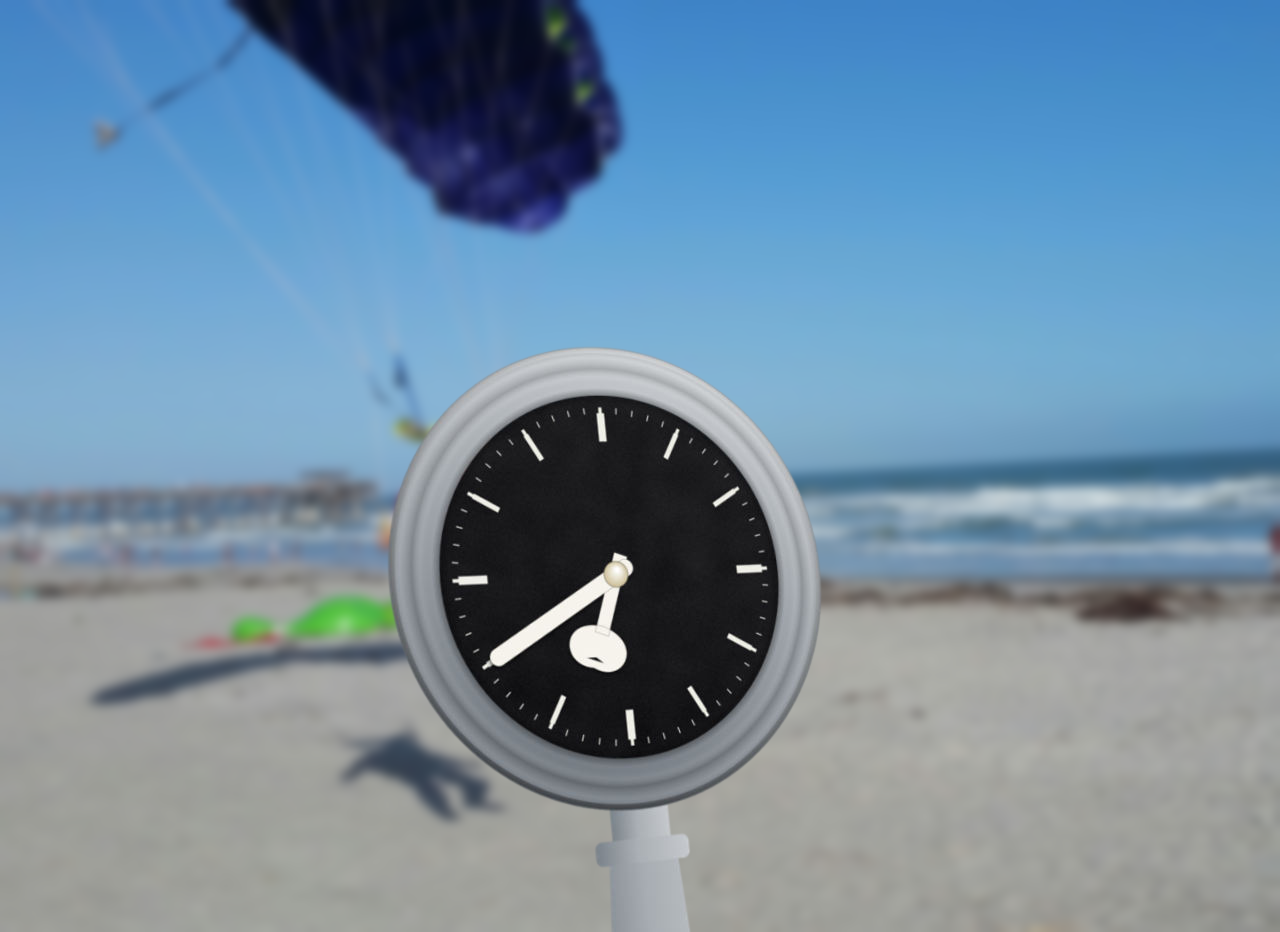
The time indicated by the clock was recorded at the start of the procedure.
6:40
